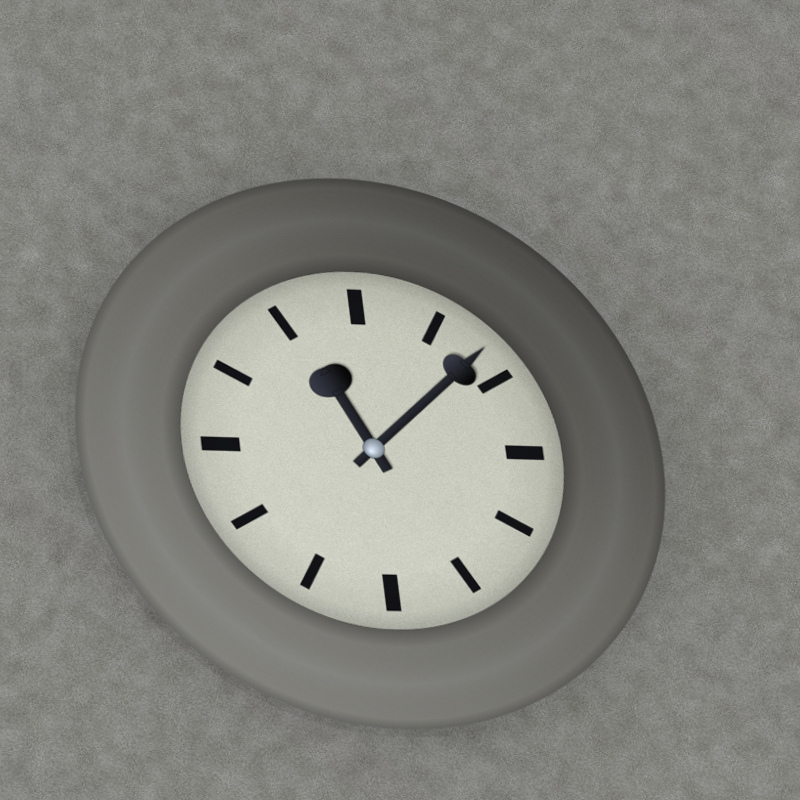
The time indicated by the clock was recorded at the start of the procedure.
11:08
